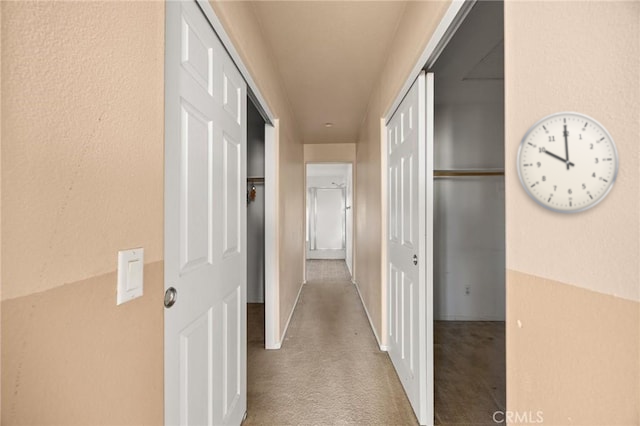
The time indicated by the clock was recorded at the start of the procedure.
10:00
